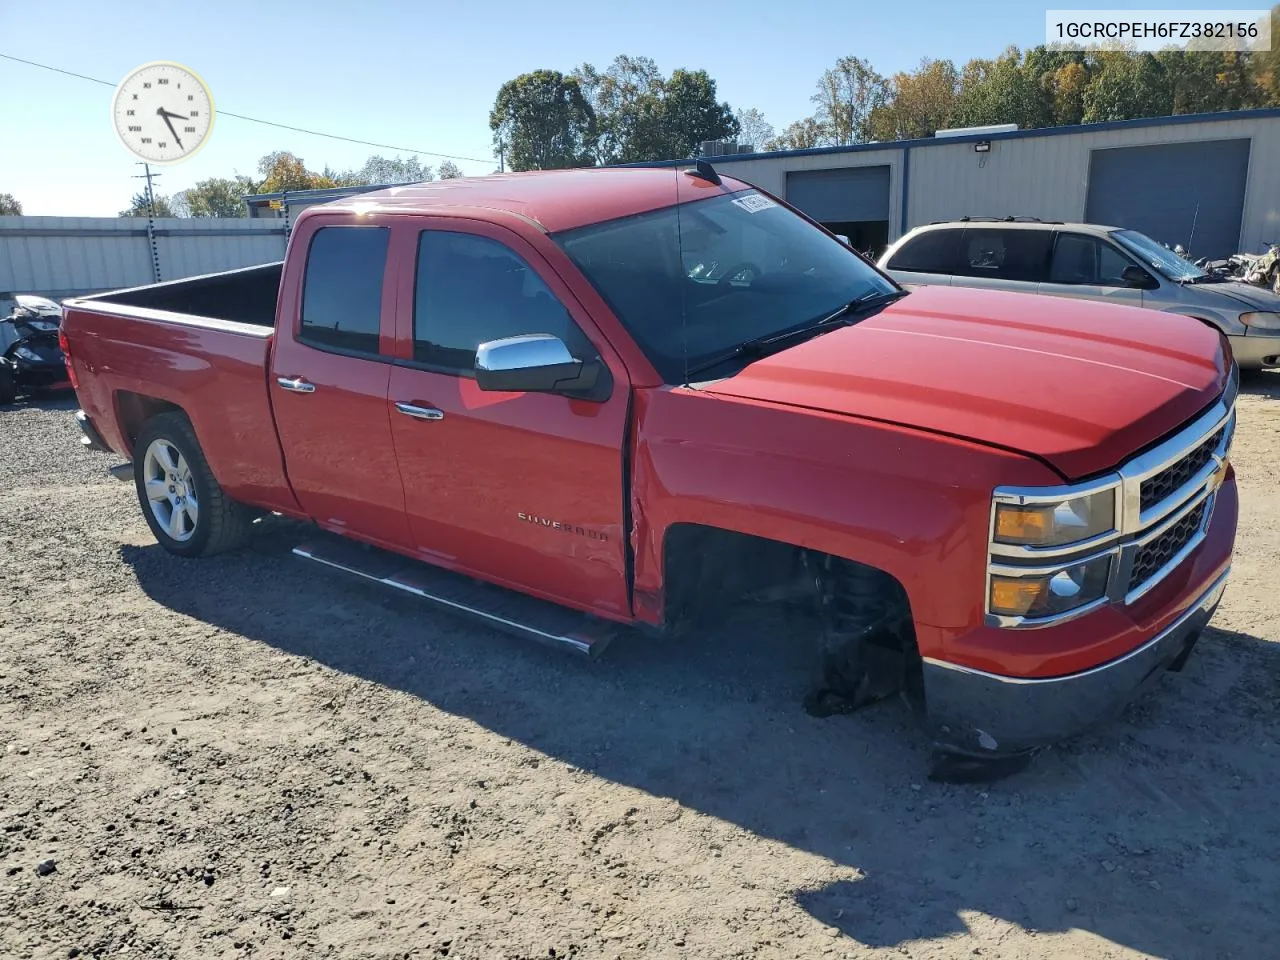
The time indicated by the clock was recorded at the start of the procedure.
3:25
